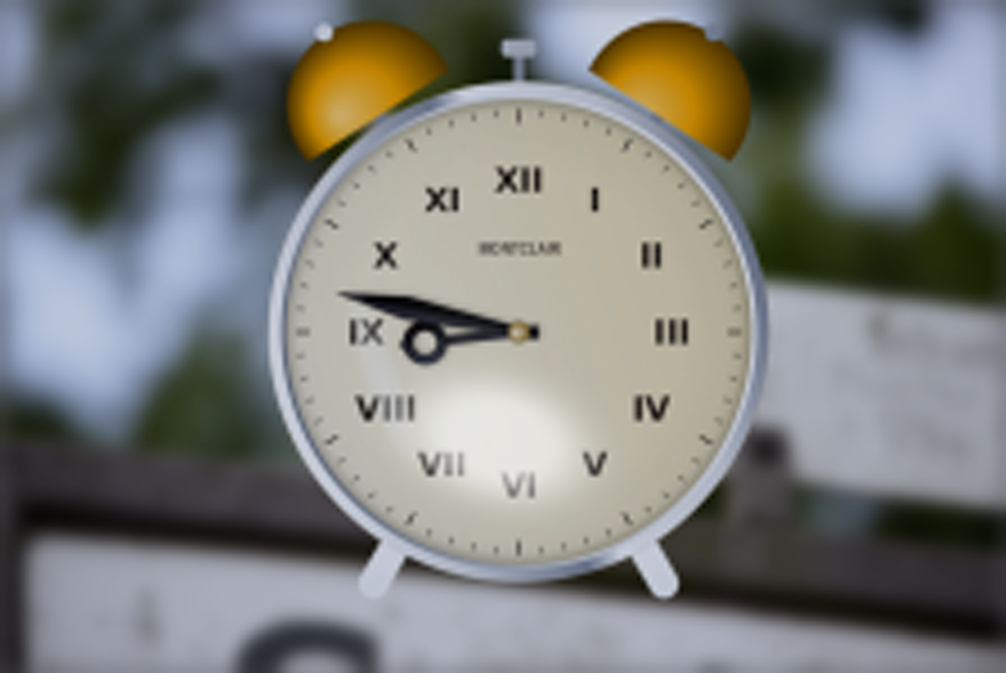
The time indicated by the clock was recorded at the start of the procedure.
8:47
